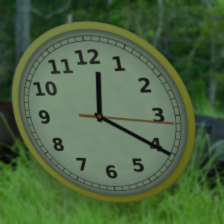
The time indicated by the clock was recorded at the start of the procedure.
12:20:16
